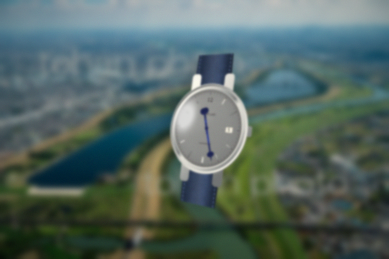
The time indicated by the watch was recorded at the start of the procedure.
11:27
